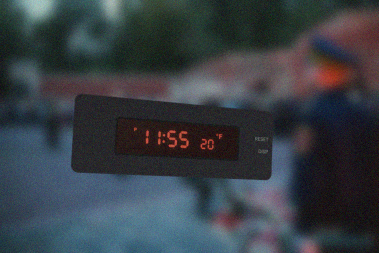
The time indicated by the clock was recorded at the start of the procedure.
11:55
